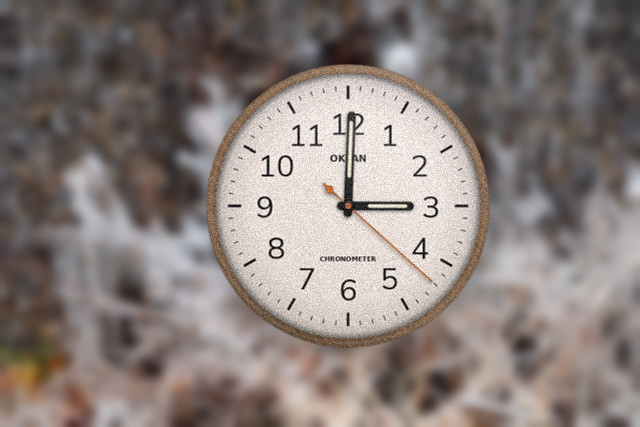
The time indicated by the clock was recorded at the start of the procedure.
3:00:22
